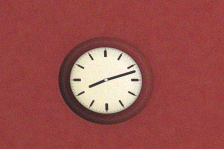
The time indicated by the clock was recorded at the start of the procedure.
8:12
